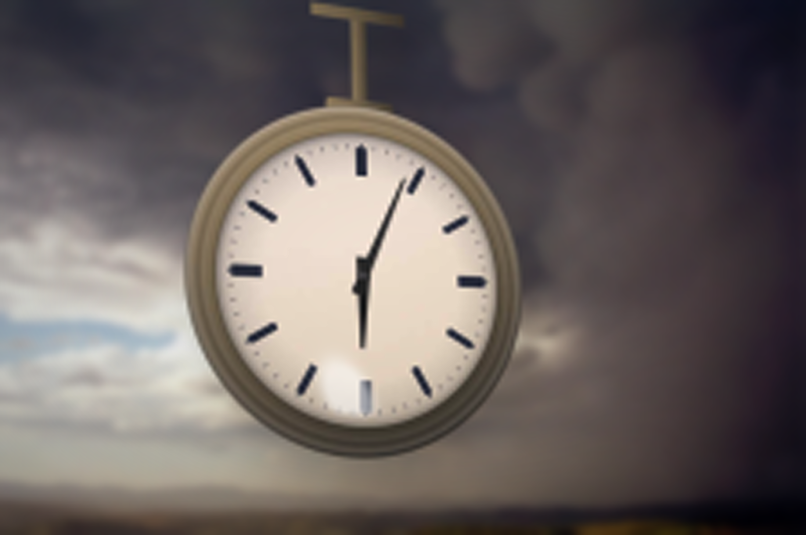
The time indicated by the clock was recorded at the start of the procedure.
6:04
